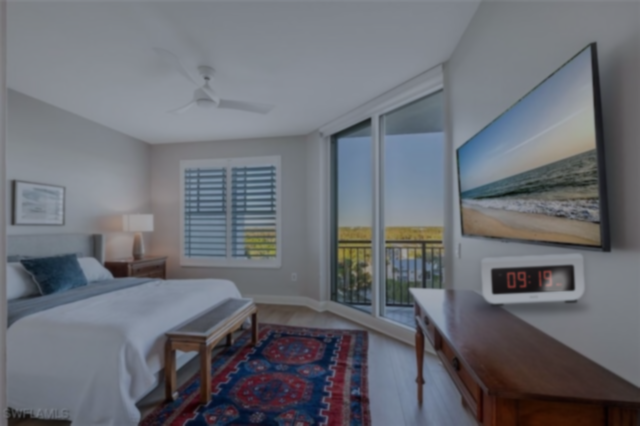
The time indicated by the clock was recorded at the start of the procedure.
9:19
